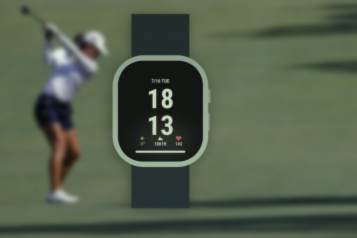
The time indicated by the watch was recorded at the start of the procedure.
18:13
